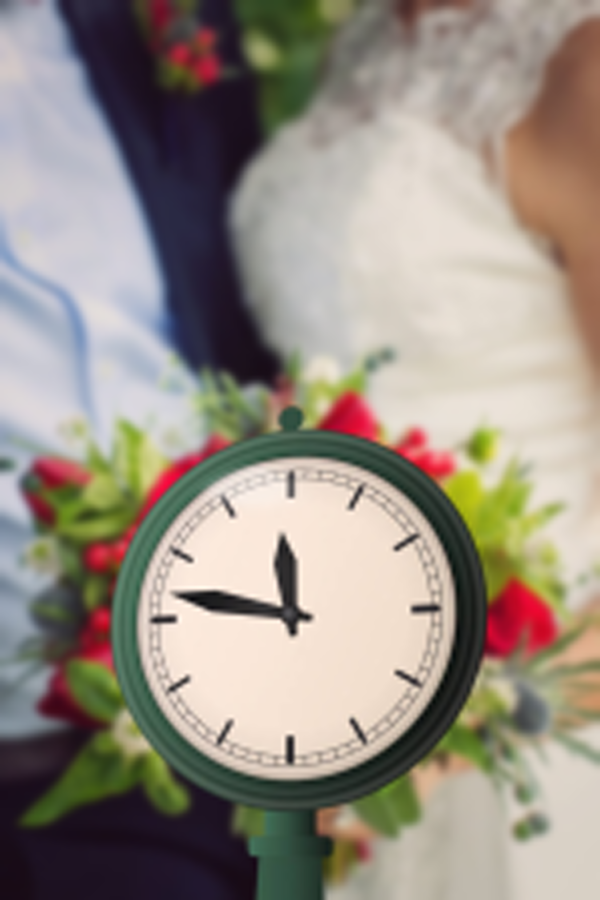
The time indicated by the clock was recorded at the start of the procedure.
11:47
